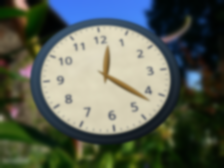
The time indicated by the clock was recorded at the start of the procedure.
12:22
